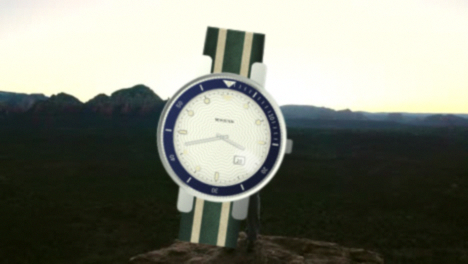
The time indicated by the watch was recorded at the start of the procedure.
3:42
